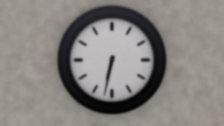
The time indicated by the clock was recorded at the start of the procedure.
6:32
